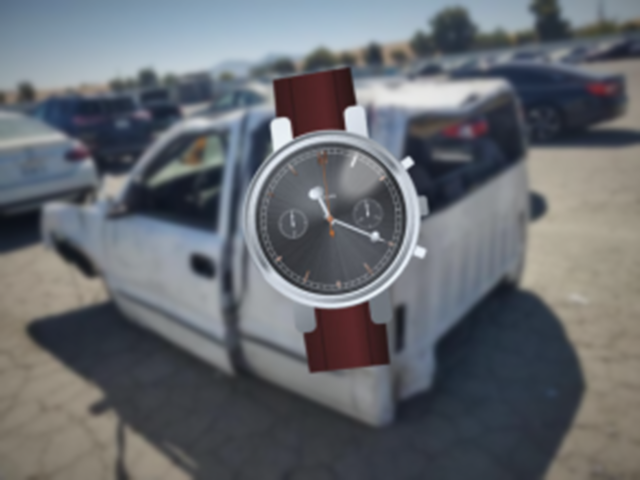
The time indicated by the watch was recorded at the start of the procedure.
11:20
